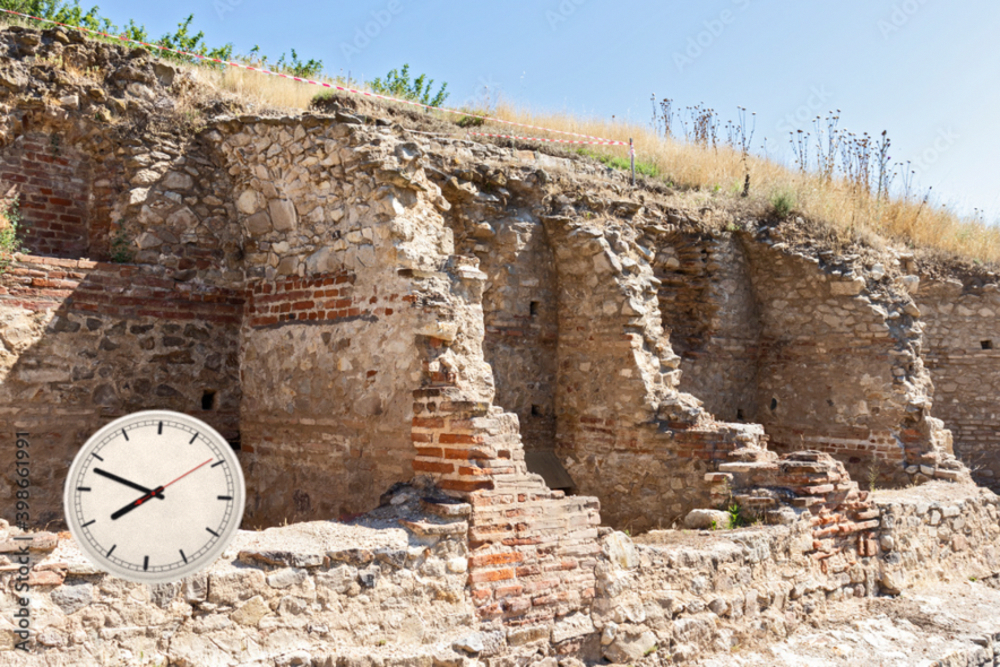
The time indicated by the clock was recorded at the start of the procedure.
7:48:09
